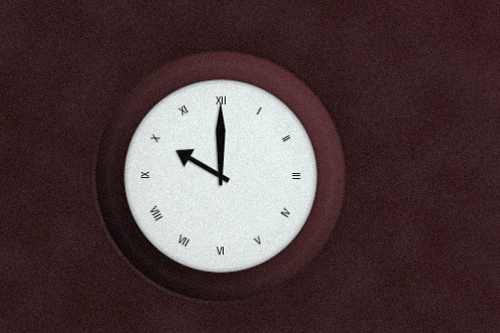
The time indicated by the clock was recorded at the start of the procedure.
10:00
